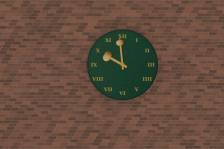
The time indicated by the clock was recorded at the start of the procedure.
9:59
